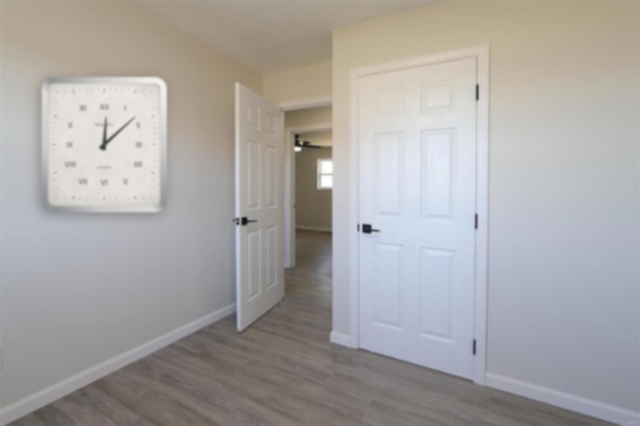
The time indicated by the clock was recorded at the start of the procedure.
12:08
